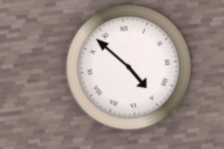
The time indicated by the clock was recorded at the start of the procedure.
4:53
